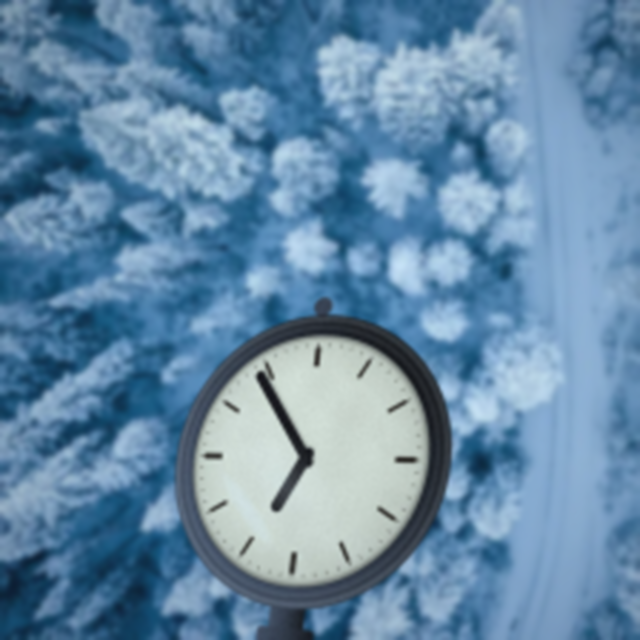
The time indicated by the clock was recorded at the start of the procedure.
6:54
